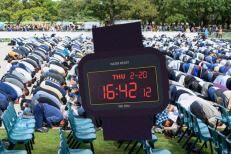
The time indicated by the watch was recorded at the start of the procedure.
16:42:12
